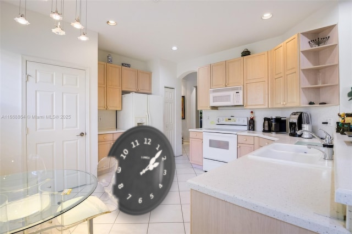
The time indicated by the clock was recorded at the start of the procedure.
2:07
